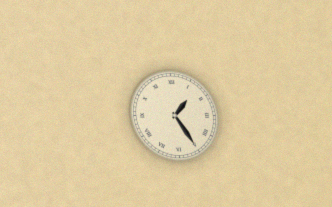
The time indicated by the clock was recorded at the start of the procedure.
1:25
